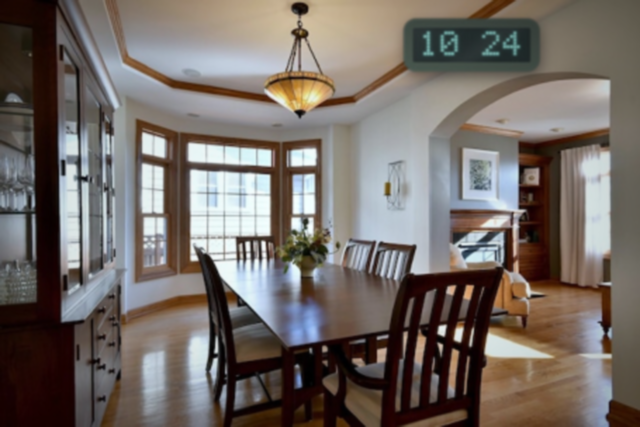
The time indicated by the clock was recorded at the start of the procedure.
10:24
